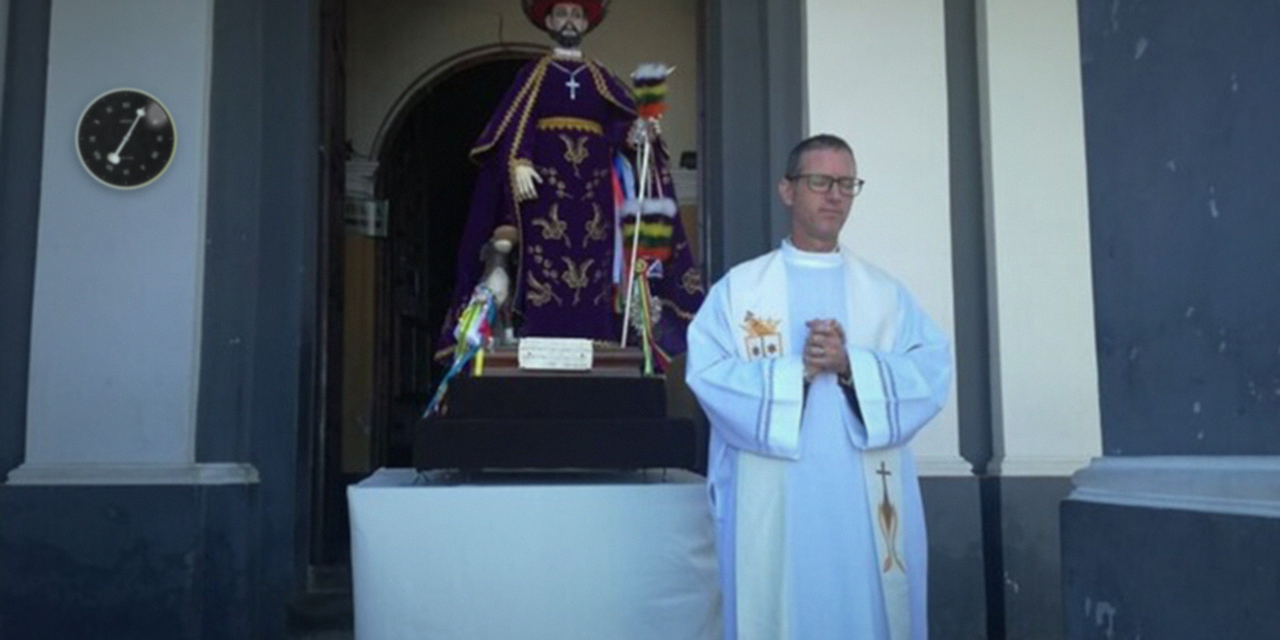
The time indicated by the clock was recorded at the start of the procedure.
7:05
